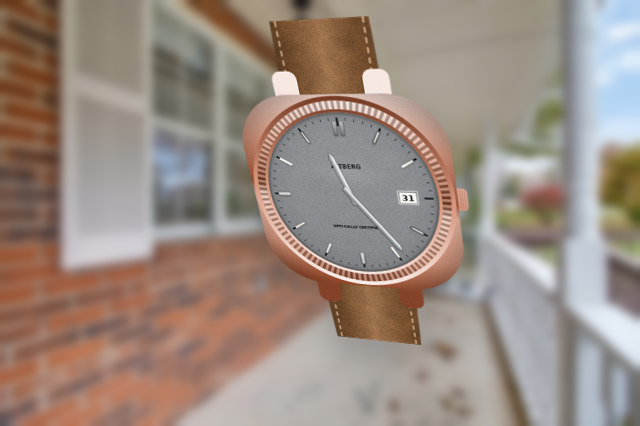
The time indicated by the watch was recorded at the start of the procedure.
11:24
